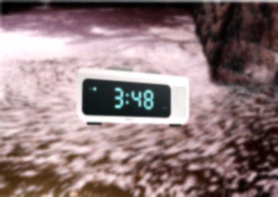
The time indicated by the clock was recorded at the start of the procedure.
3:48
